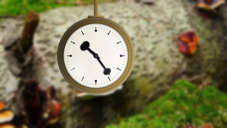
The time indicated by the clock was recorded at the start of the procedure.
10:24
